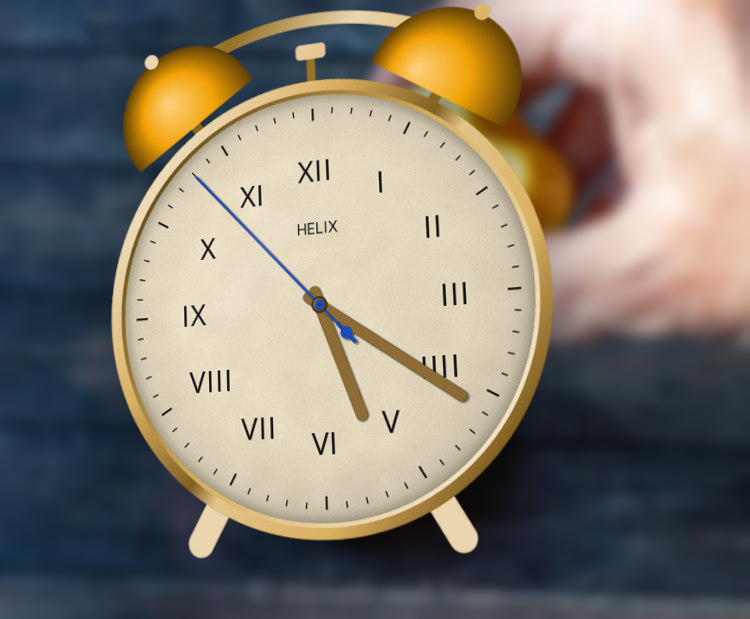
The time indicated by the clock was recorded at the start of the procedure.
5:20:53
